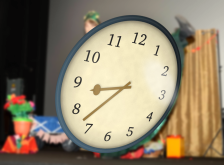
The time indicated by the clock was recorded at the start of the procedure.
8:37
